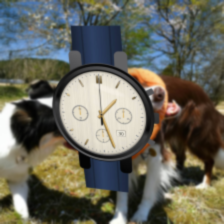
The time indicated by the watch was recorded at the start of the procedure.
1:27
